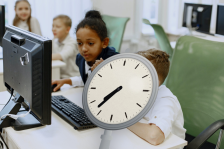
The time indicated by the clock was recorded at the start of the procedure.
7:37
